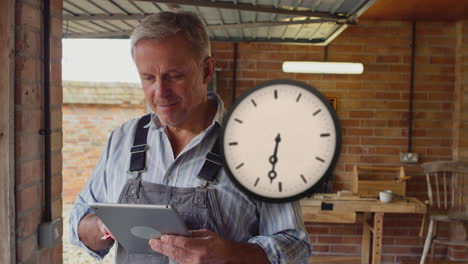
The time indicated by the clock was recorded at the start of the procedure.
6:32
